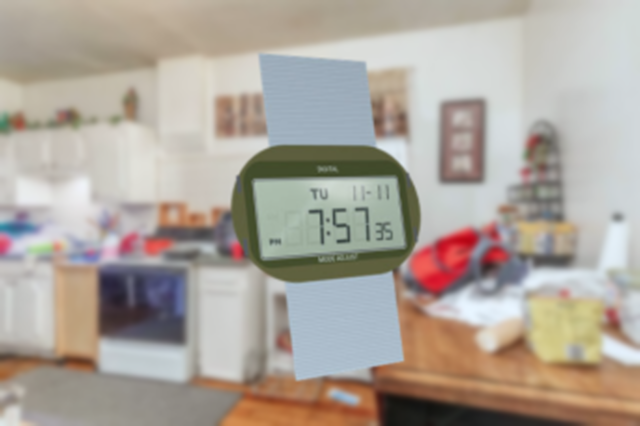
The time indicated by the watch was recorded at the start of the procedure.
7:57:35
